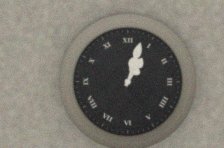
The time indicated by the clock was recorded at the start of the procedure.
1:03
